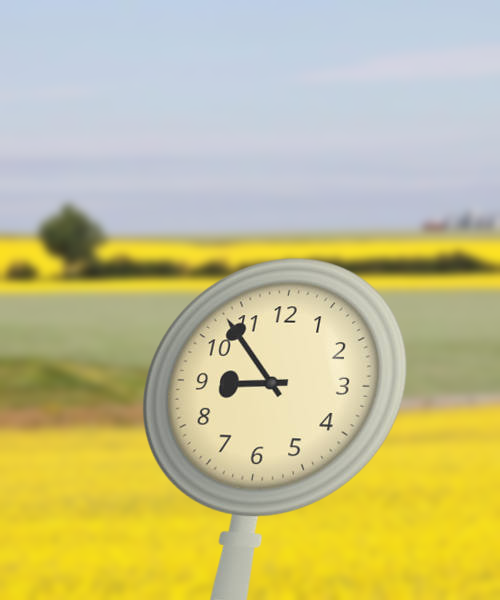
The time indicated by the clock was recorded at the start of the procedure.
8:53
